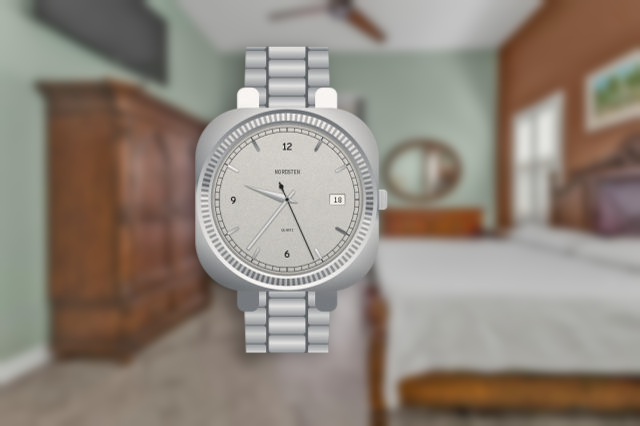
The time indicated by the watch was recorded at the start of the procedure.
9:36:26
